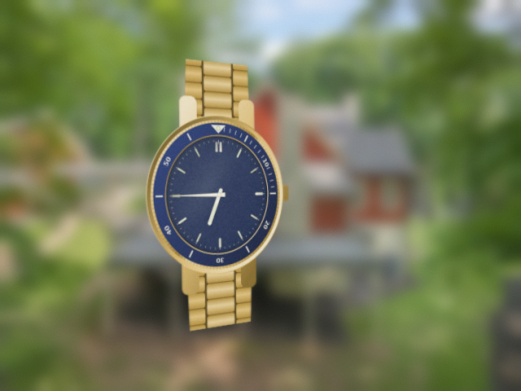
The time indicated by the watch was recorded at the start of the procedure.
6:45
